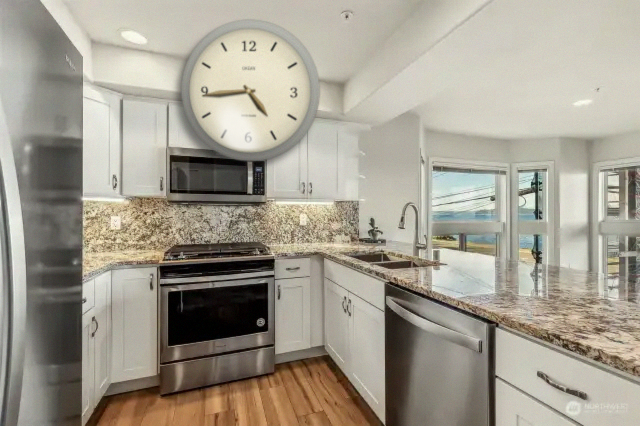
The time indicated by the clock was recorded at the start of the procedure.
4:44
